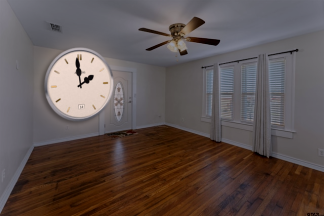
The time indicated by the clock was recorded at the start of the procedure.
1:59
